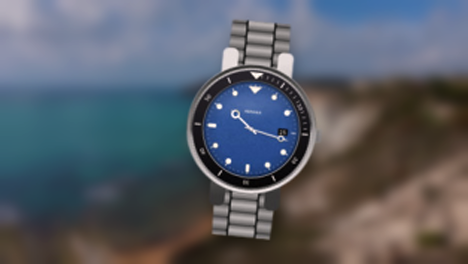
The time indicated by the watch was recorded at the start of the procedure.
10:17
